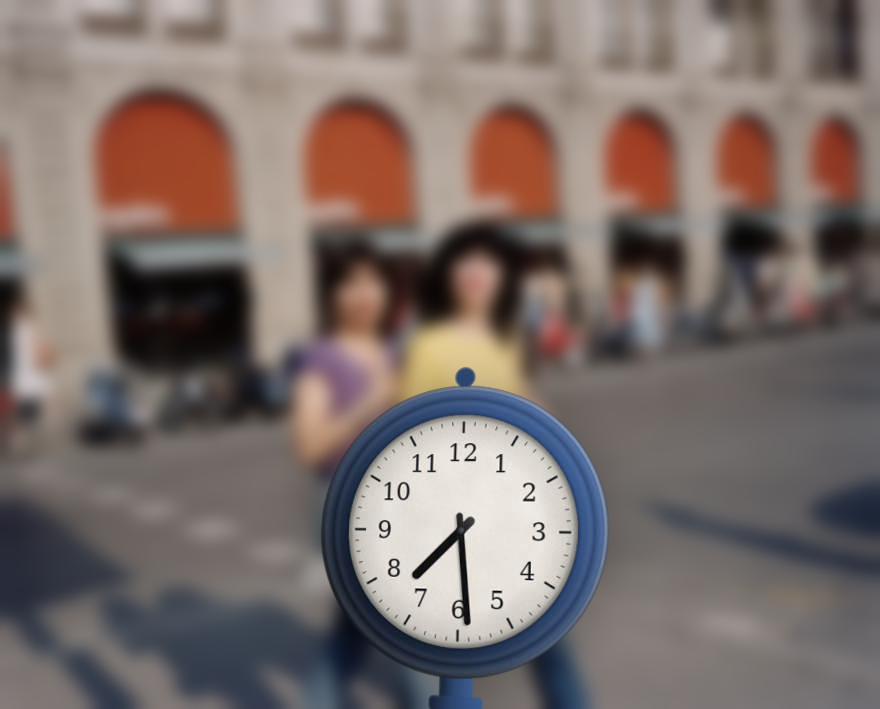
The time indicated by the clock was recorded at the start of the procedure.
7:29
